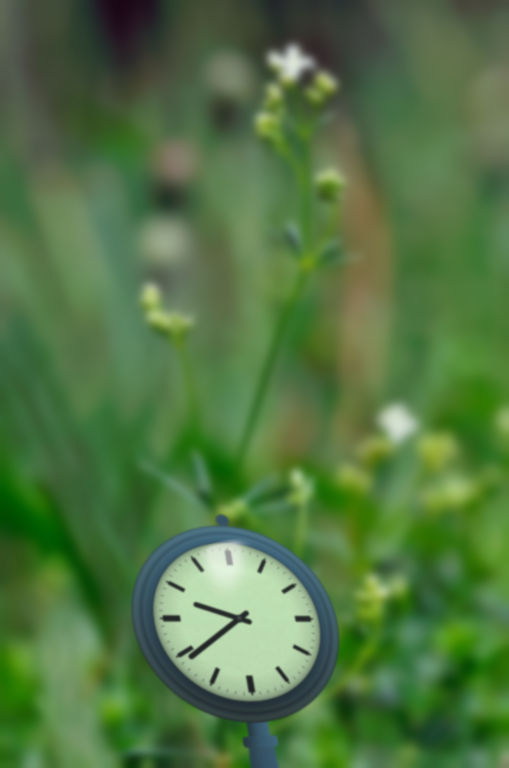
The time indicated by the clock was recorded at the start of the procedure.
9:39
